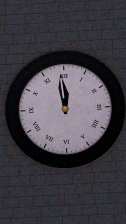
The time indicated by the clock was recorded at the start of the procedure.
11:59
